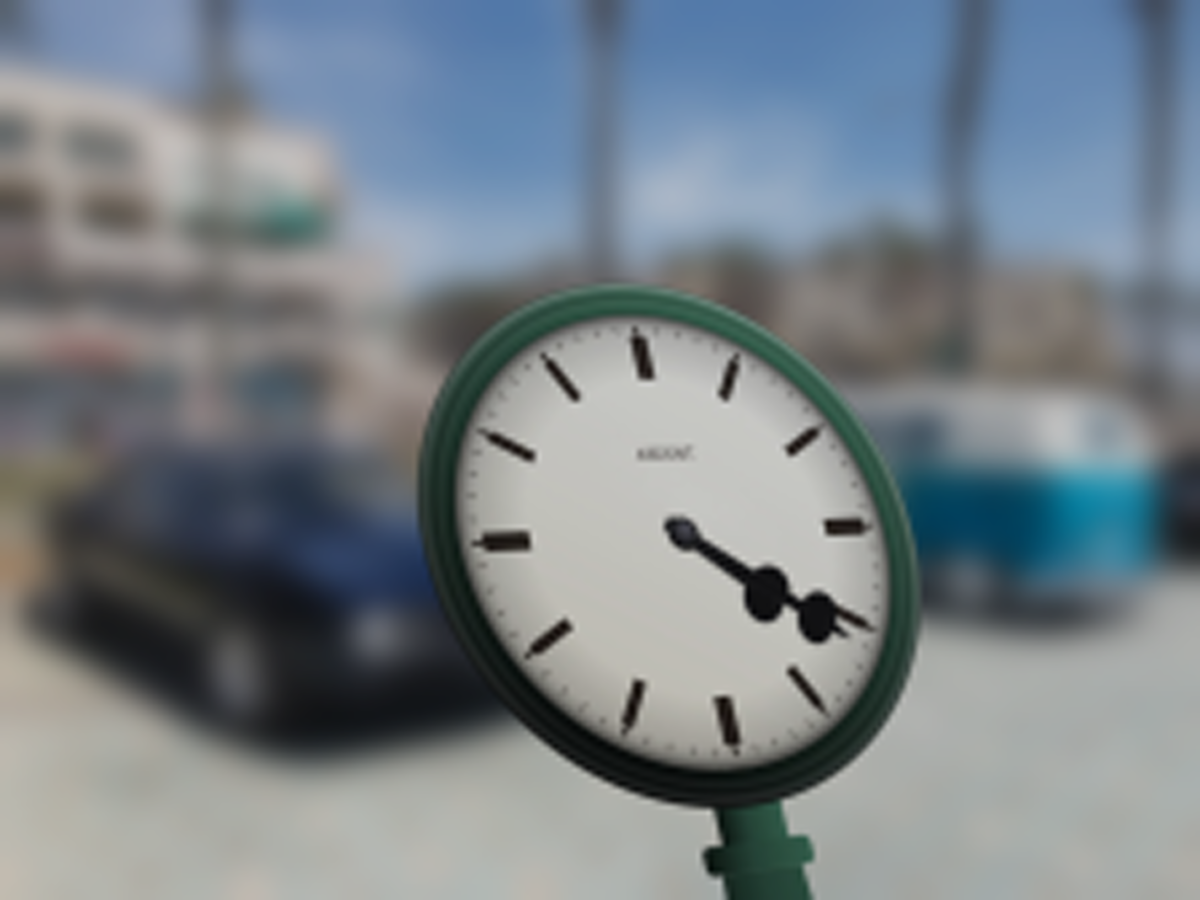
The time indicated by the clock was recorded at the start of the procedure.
4:21
